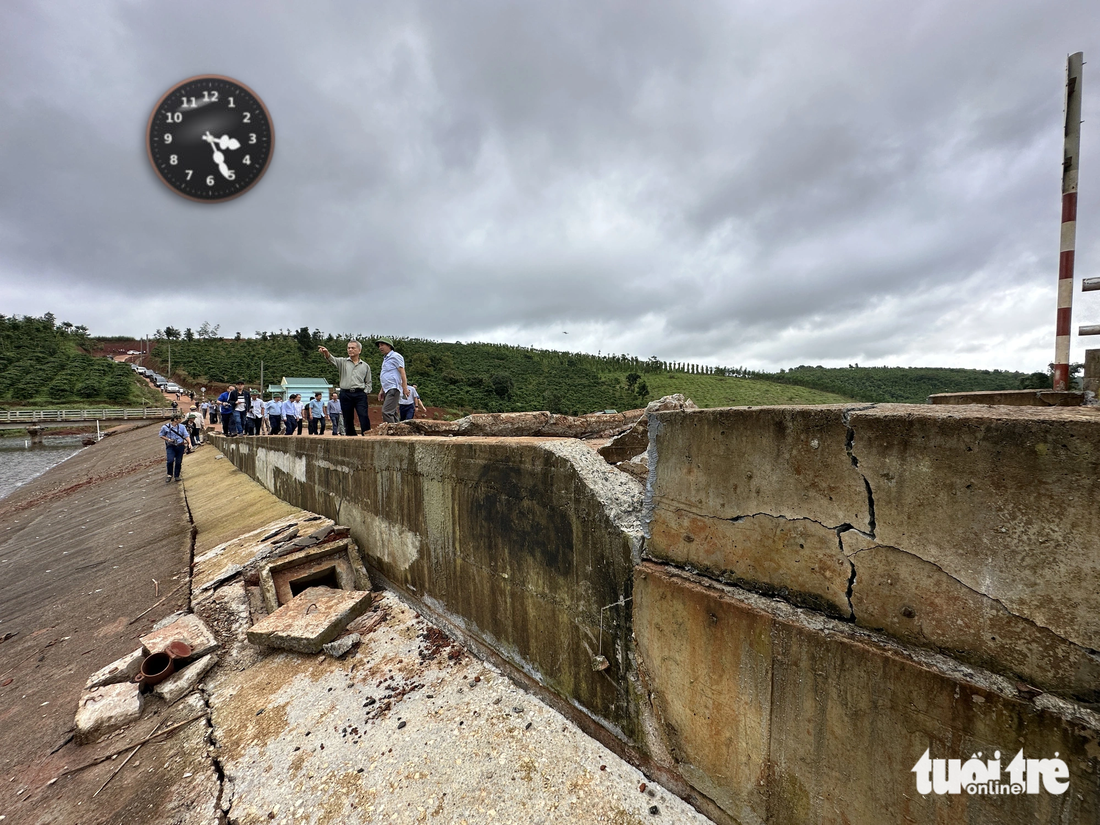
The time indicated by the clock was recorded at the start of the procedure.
3:26
